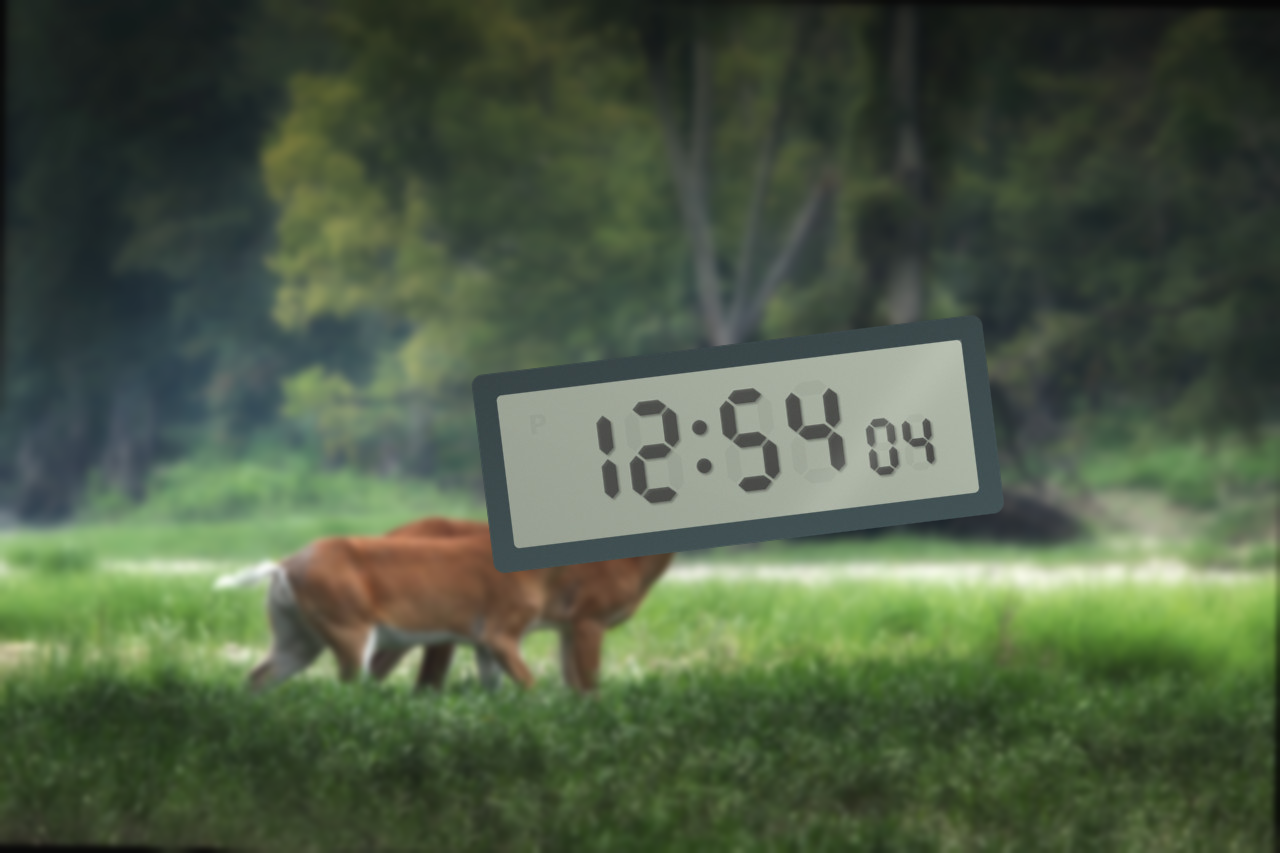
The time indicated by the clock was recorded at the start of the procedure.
12:54:04
